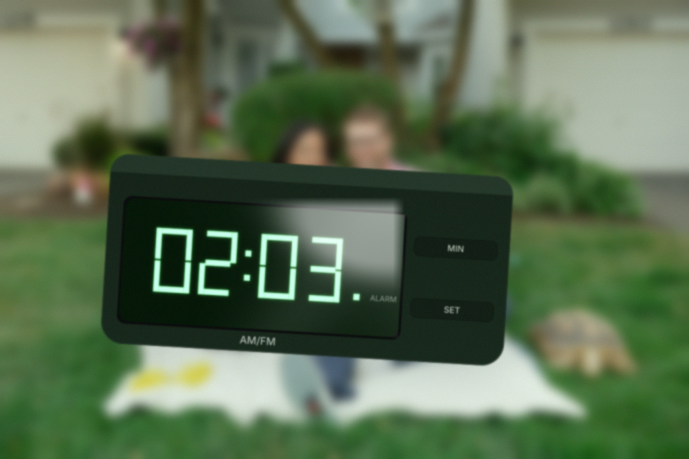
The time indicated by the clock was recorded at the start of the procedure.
2:03
